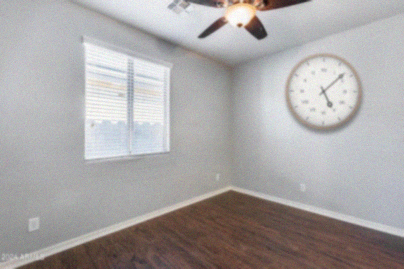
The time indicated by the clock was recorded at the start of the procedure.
5:08
